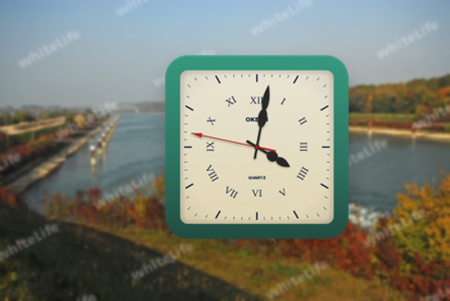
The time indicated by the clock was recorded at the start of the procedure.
4:01:47
